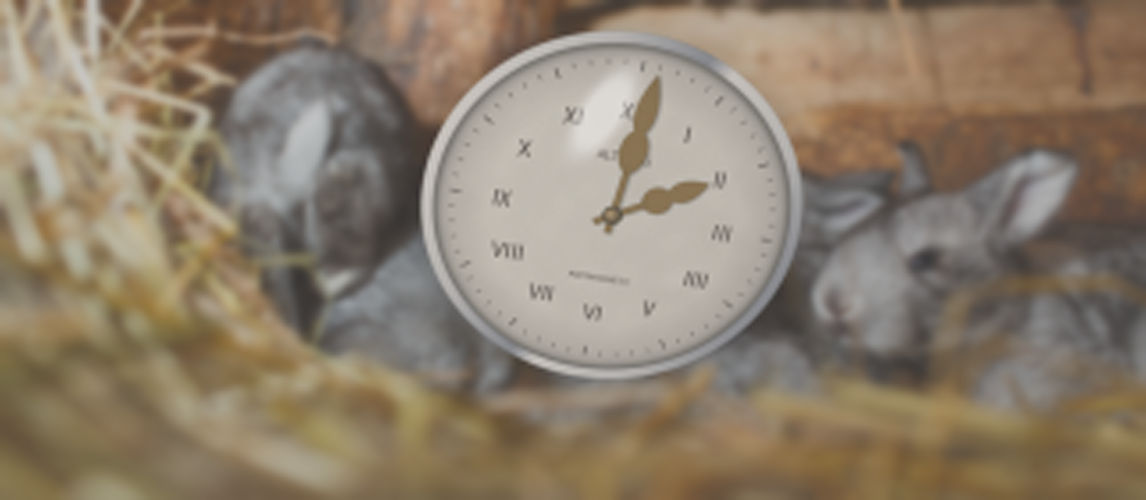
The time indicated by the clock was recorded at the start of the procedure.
2:01
